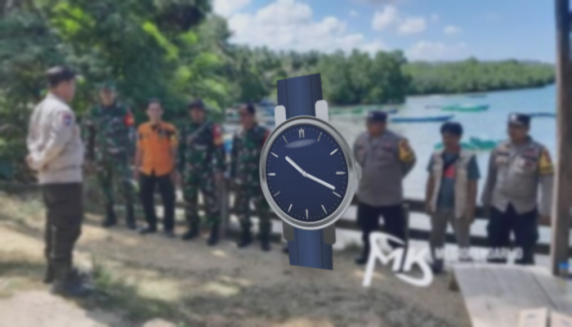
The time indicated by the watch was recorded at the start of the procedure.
10:19
